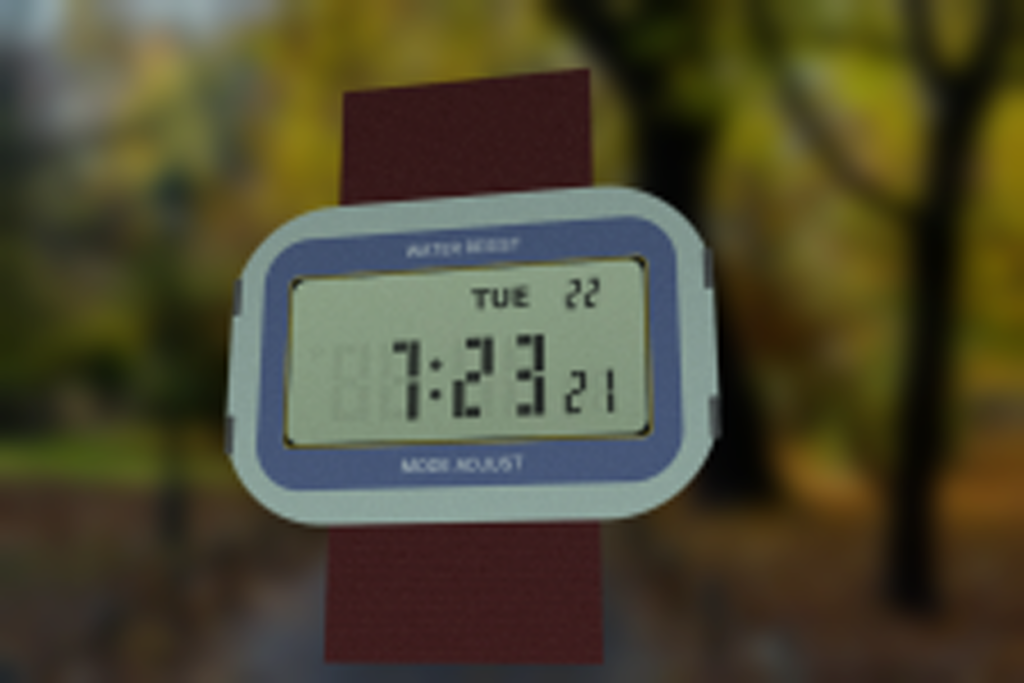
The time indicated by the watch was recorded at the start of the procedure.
7:23:21
